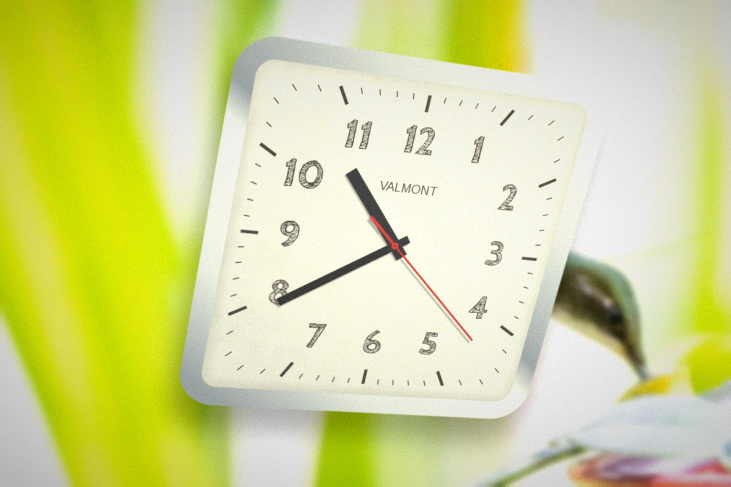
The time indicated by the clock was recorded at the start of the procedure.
10:39:22
